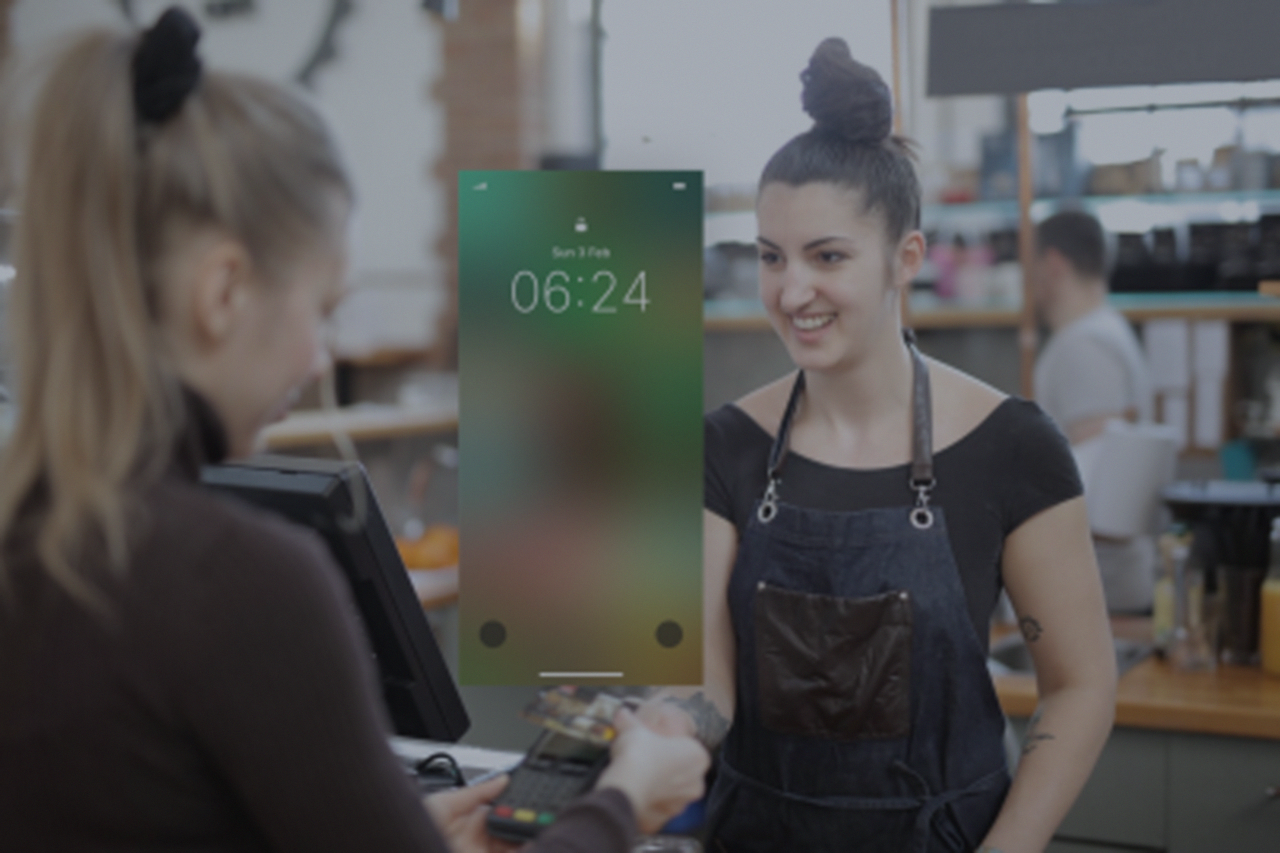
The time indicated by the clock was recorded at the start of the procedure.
6:24
